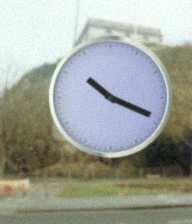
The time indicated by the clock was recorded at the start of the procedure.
10:19
